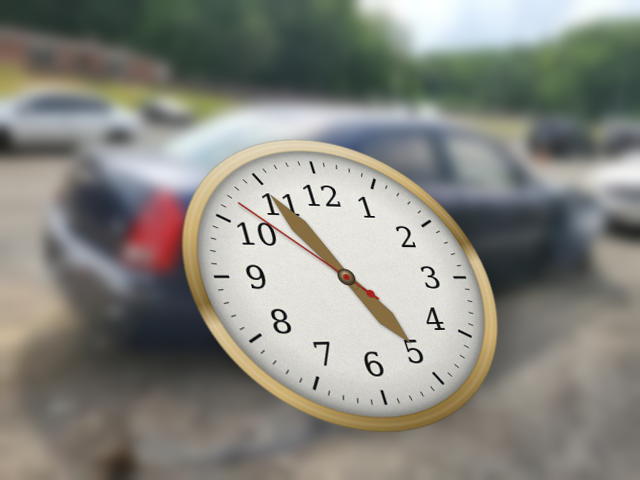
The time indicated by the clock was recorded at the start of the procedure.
4:54:52
